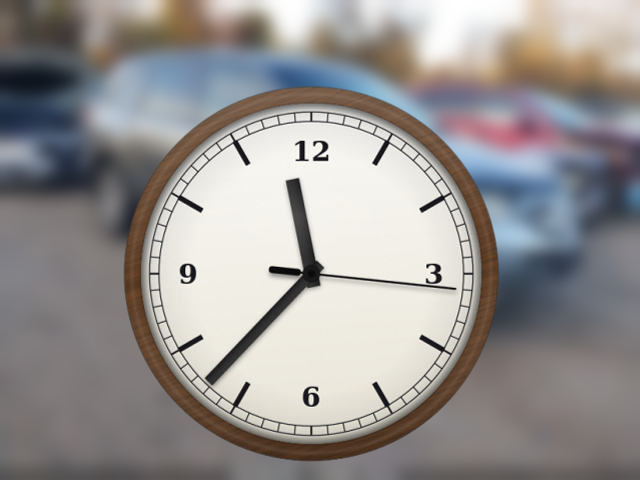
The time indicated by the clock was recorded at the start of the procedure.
11:37:16
